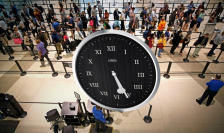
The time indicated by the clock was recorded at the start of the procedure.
5:26
